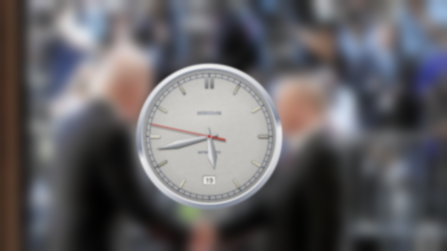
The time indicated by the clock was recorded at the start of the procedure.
5:42:47
